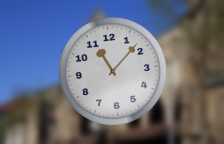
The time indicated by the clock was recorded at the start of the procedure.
11:08
